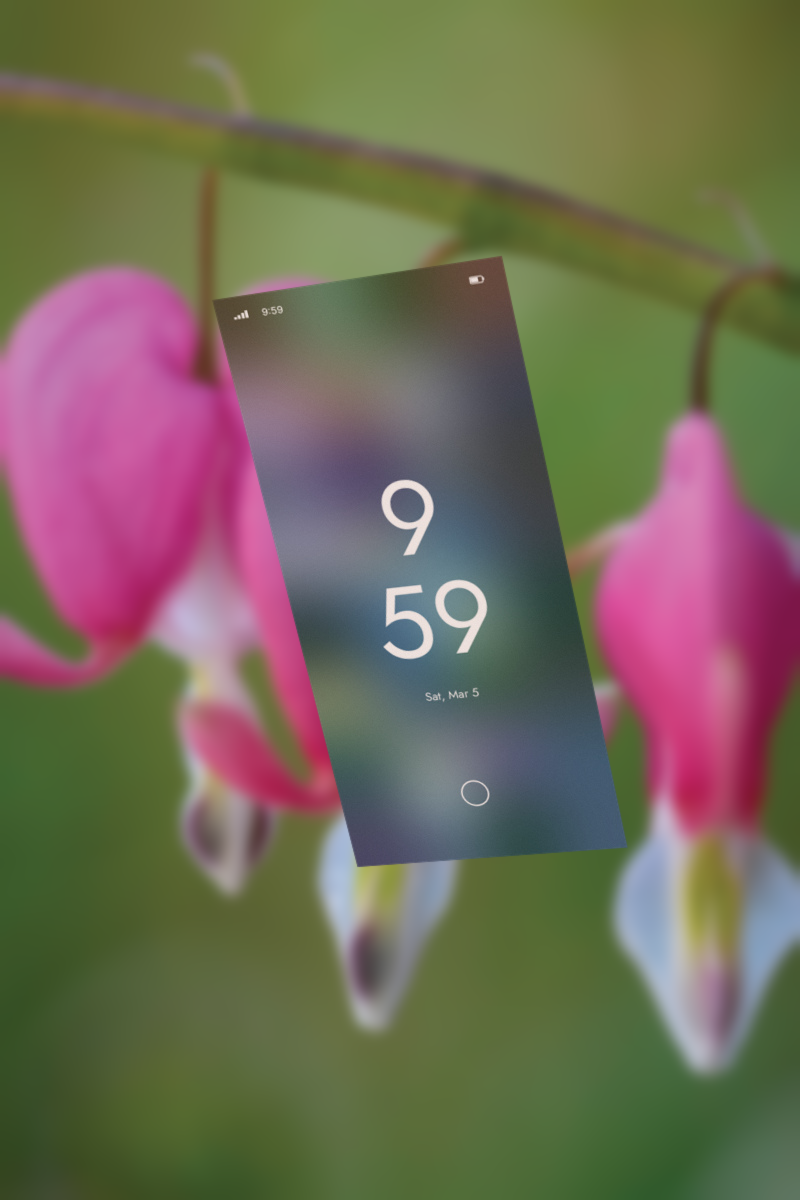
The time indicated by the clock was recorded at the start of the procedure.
9:59
